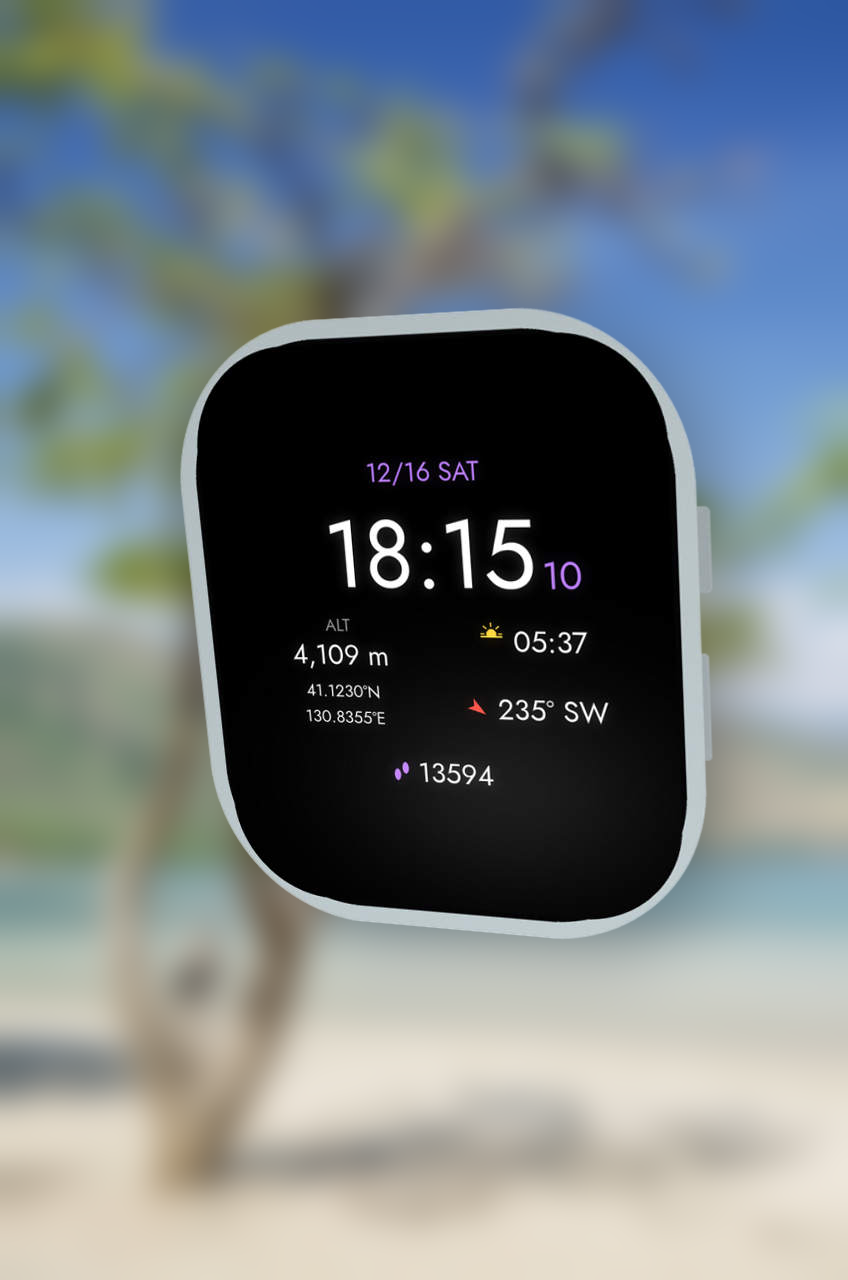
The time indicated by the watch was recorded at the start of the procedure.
18:15:10
